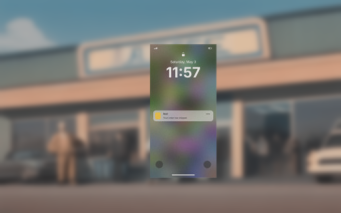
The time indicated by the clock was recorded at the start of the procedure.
11:57
